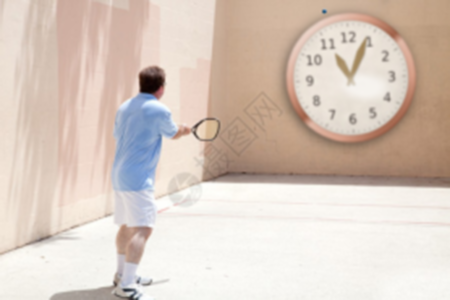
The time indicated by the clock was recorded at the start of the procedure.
11:04
